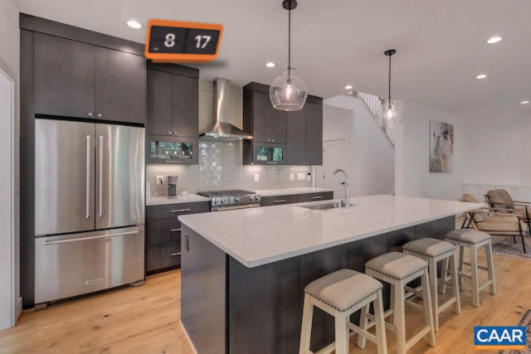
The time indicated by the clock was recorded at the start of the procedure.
8:17
